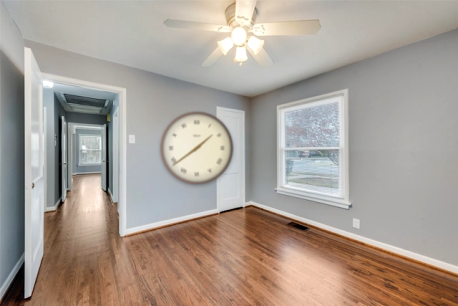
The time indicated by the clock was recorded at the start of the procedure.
1:39
